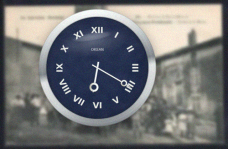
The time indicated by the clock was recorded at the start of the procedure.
6:20
